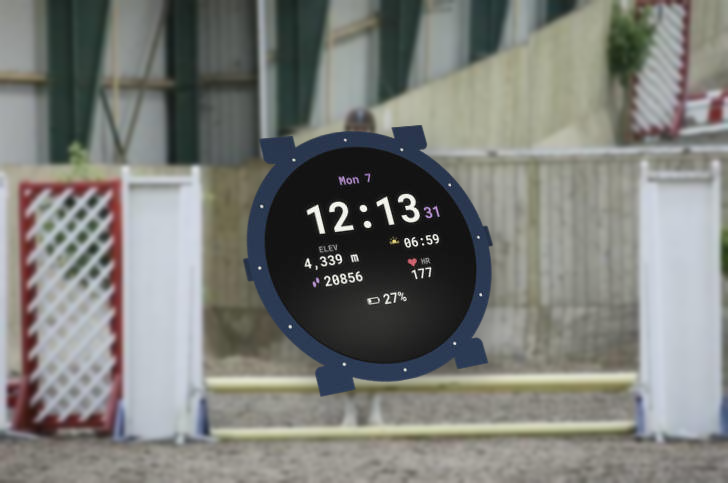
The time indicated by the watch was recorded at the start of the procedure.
12:13:31
